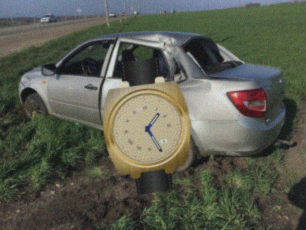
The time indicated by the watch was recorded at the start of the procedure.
1:26
